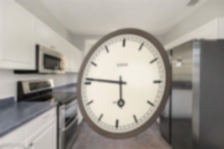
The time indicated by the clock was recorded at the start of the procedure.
5:46
